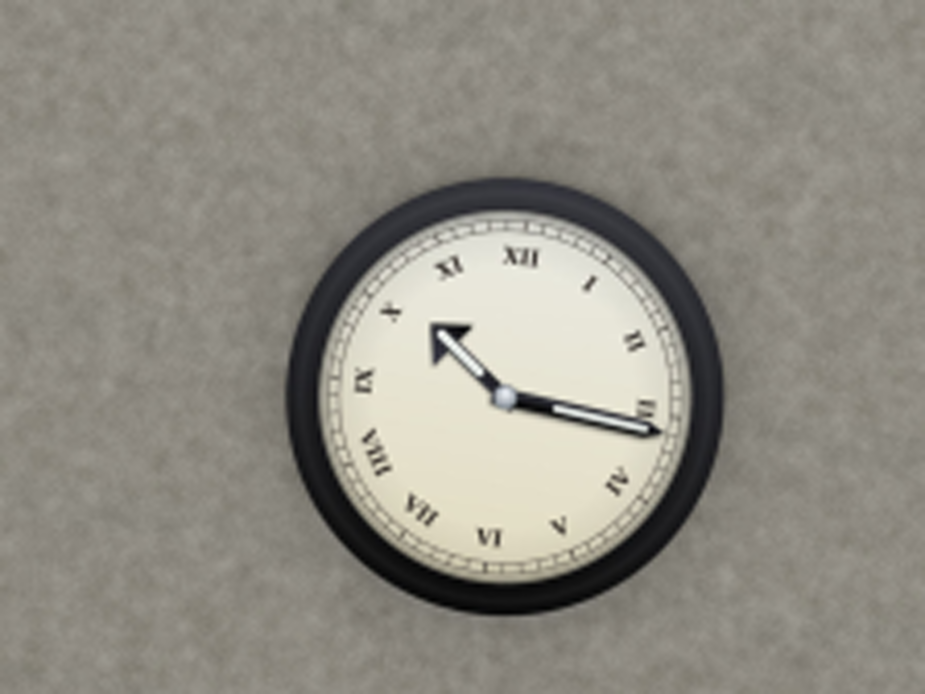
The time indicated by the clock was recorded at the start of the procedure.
10:16
